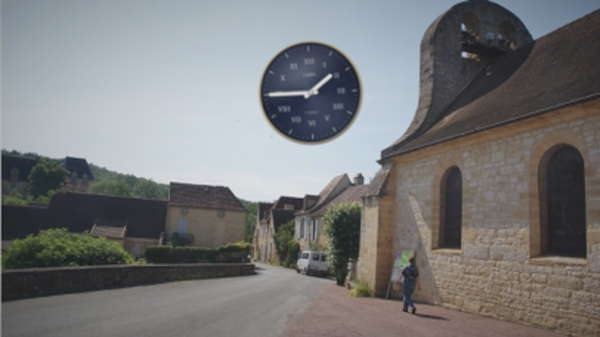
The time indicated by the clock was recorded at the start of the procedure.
1:45
